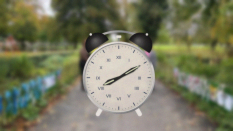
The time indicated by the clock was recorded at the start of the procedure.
8:10
